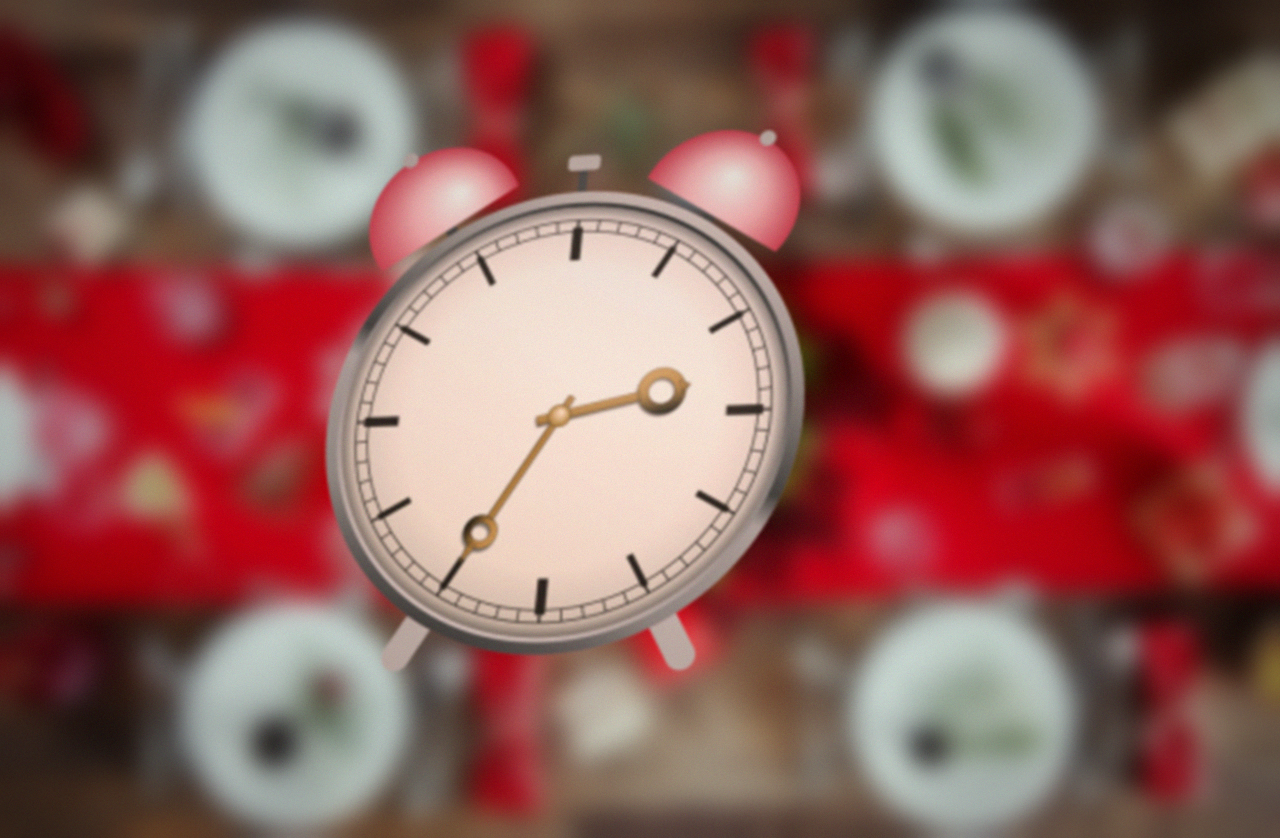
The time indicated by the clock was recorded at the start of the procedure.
2:35
